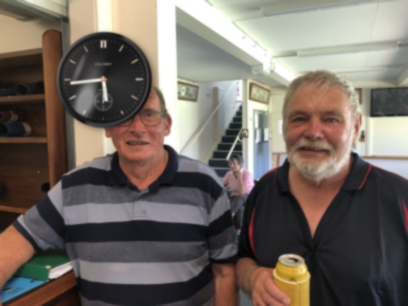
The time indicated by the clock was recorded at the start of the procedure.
5:44
